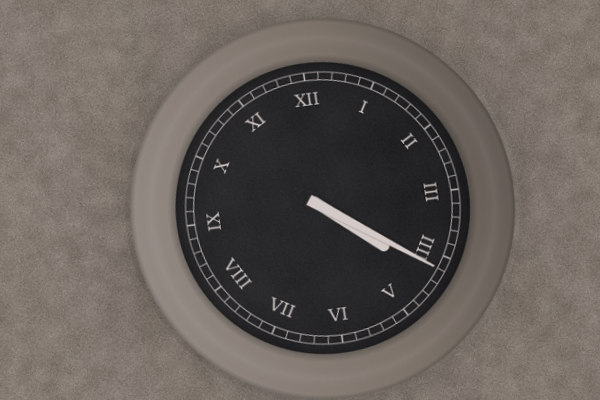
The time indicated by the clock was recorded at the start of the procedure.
4:21
